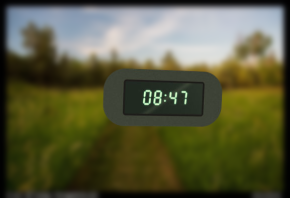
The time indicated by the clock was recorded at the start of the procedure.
8:47
